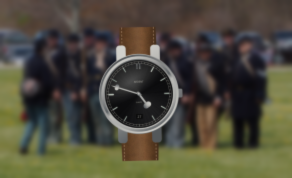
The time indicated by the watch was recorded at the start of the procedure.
4:48
